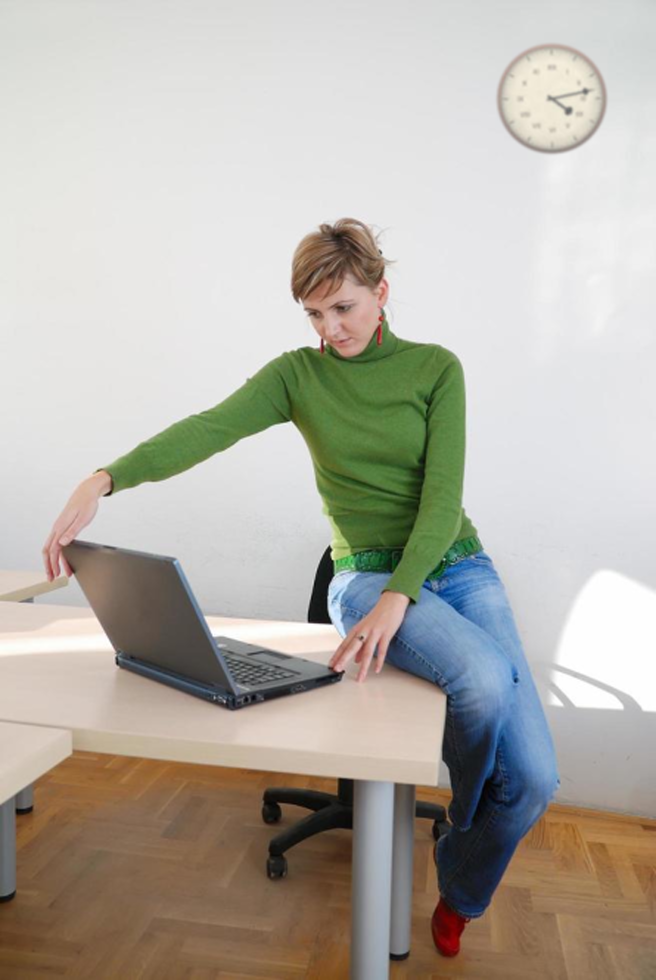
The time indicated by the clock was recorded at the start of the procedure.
4:13
